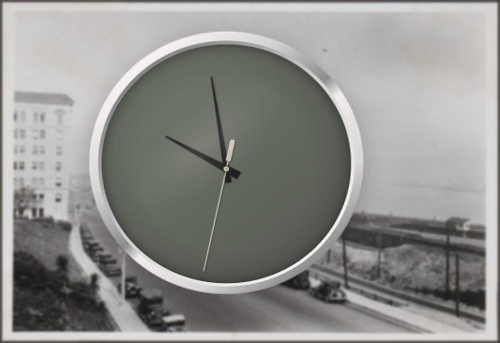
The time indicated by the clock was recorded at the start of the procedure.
9:58:32
